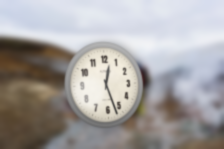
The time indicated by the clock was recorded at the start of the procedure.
12:27
